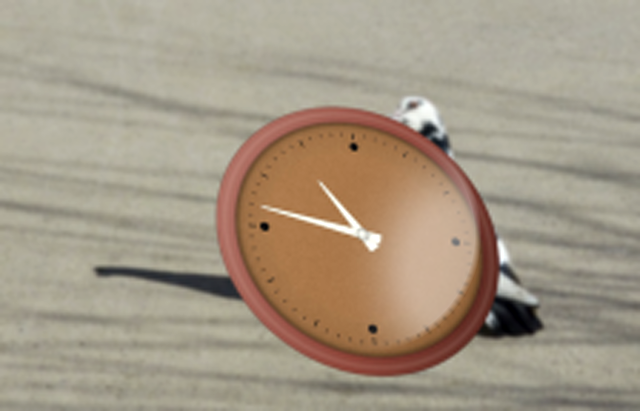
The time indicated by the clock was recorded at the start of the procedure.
10:47
